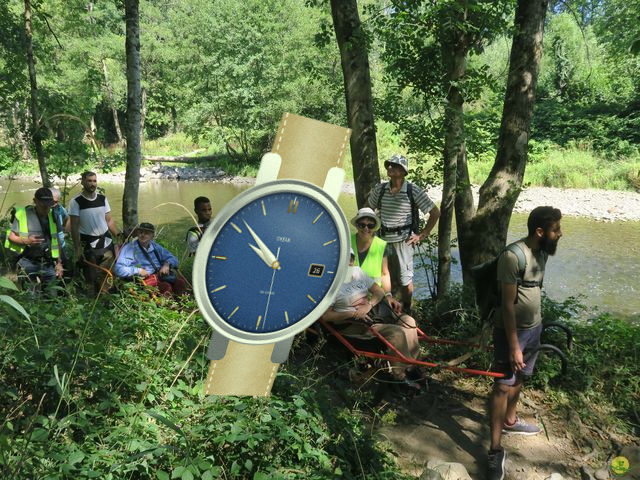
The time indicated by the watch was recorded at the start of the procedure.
9:51:29
